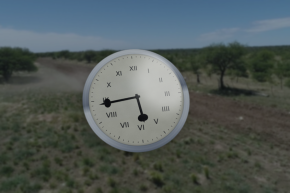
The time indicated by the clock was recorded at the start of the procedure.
5:44
